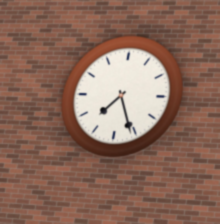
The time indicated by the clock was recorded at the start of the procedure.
7:26
